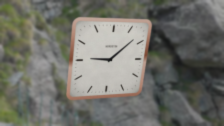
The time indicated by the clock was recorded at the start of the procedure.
9:08
